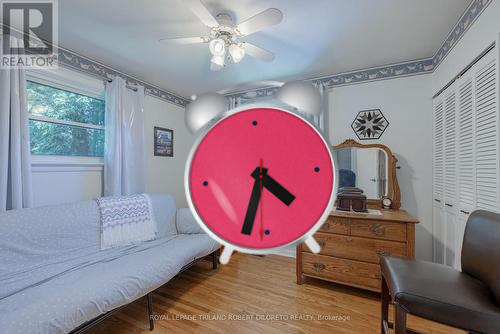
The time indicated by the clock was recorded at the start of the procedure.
4:33:31
